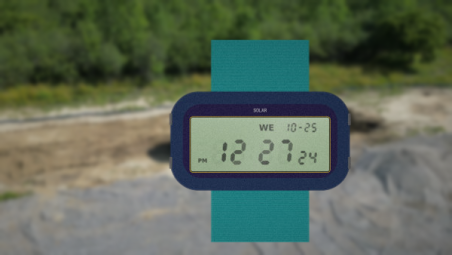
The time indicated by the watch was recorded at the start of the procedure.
12:27:24
